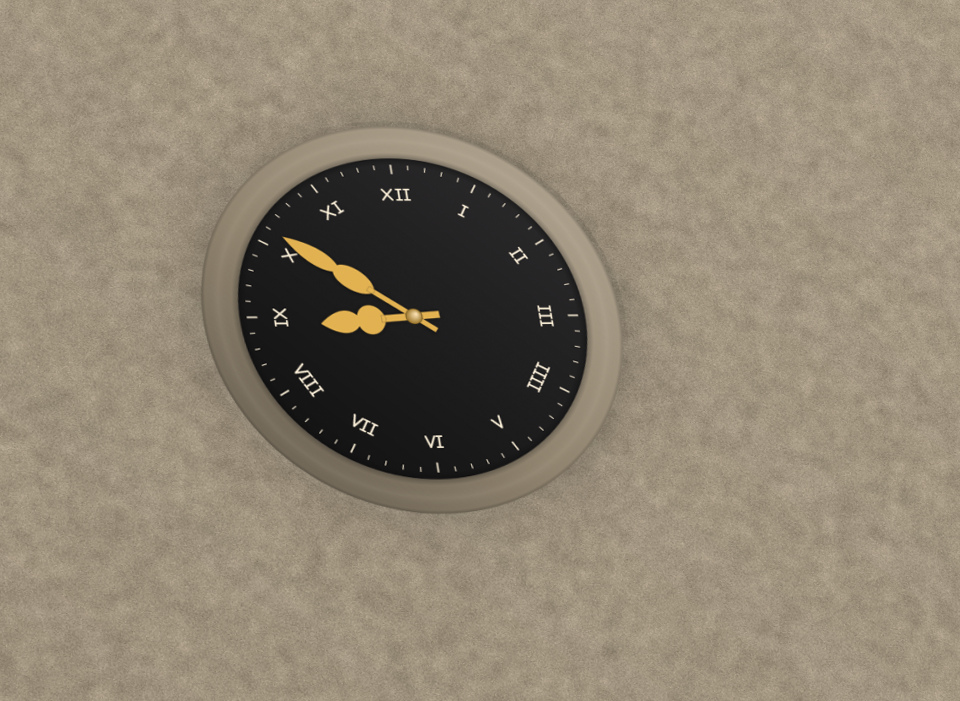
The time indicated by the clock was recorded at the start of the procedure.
8:51
